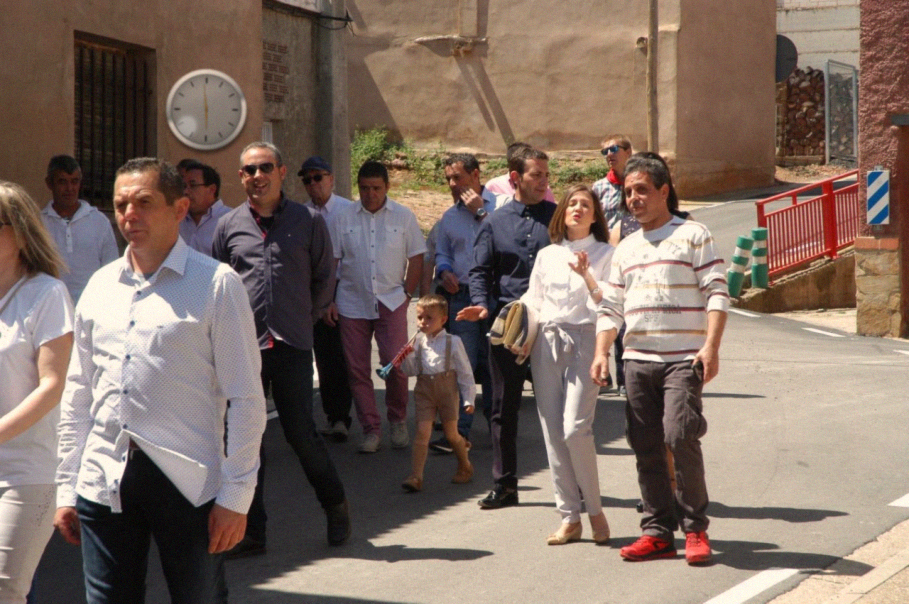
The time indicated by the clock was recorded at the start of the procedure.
5:59
